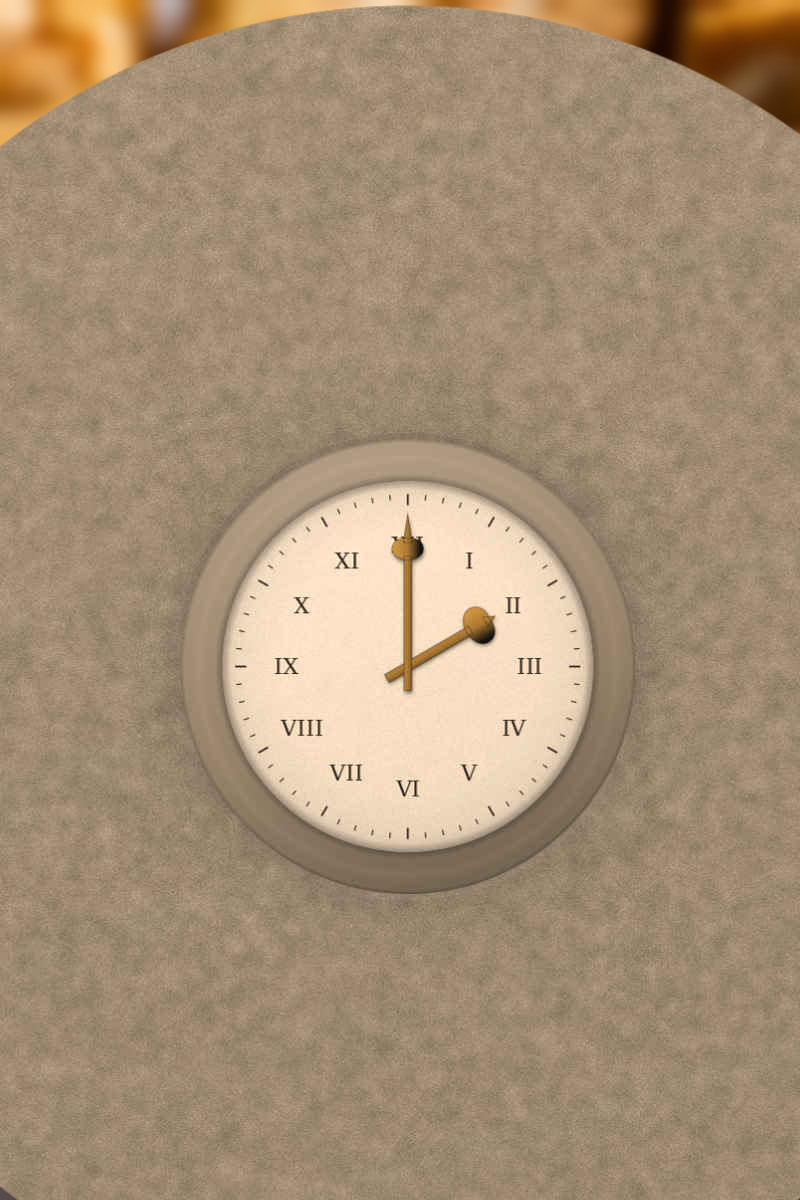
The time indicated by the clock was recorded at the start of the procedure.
2:00
